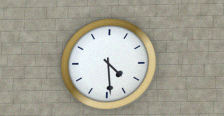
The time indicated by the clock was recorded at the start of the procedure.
4:29
